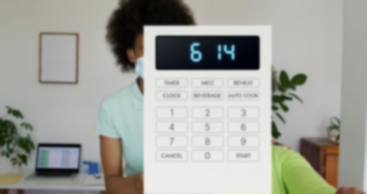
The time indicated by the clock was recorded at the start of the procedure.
6:14
